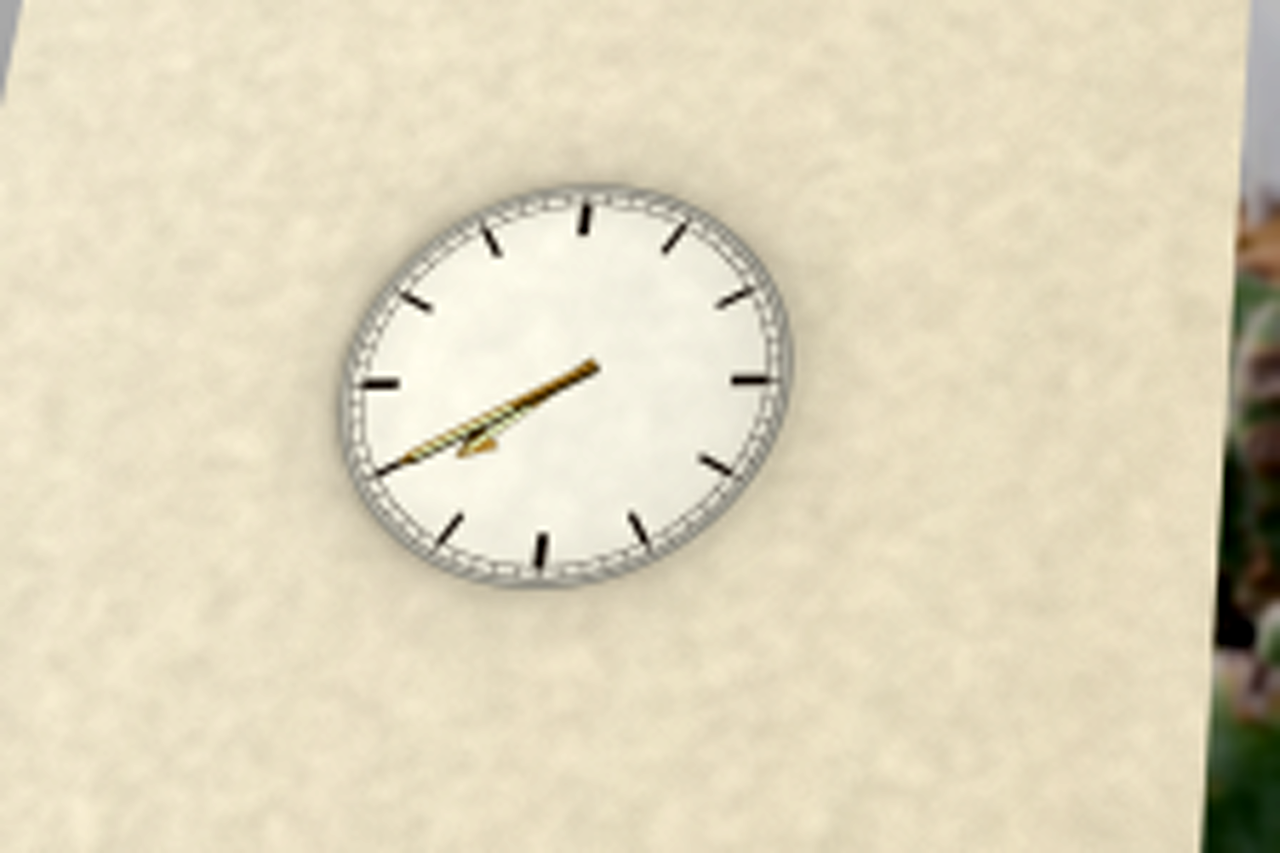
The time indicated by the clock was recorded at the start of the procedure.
7:40
